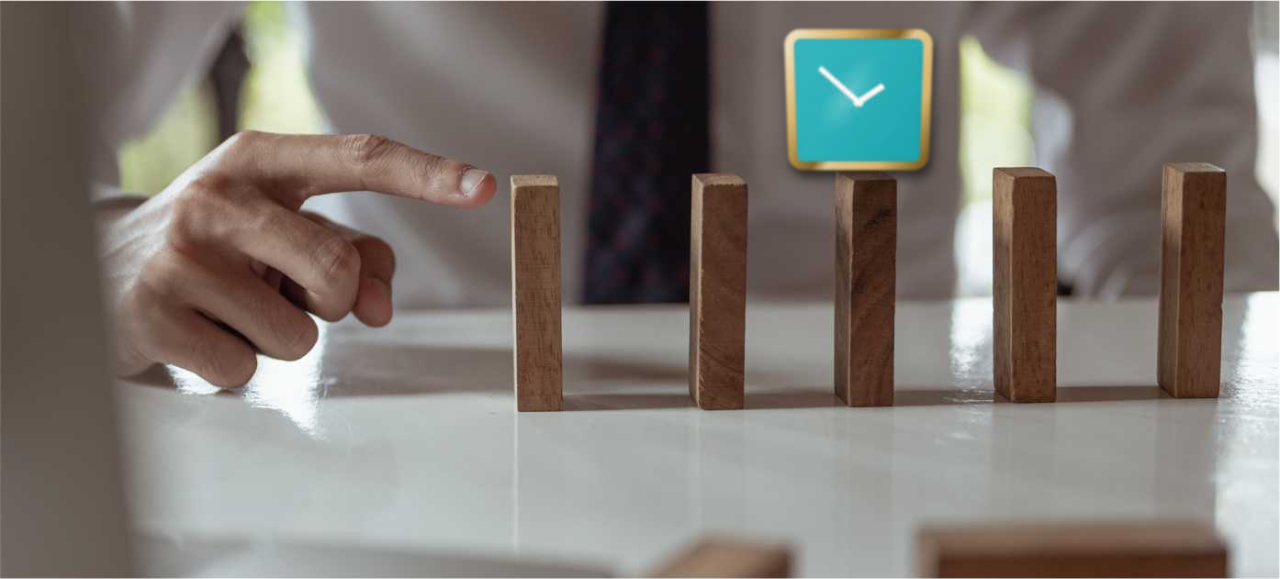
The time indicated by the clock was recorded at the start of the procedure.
1:52
